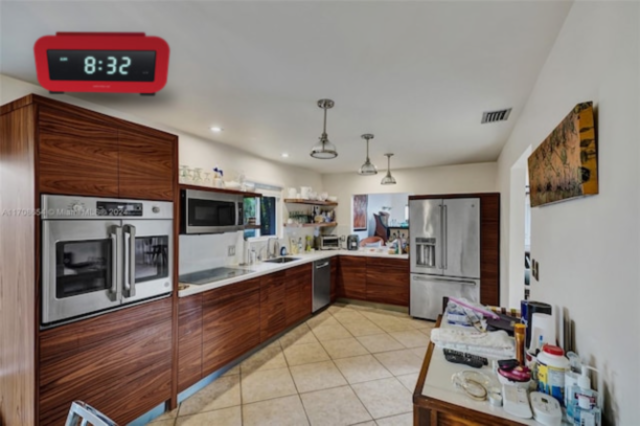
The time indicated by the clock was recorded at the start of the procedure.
8:32
